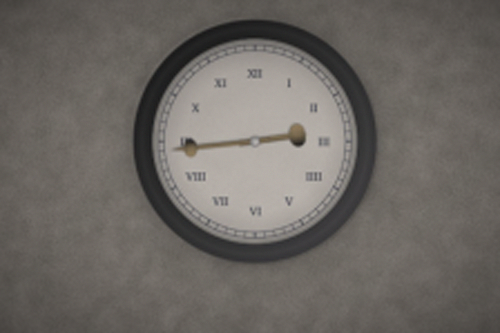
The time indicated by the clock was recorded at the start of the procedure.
2:44
